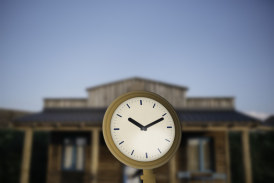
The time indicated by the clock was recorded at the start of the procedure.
10:11
